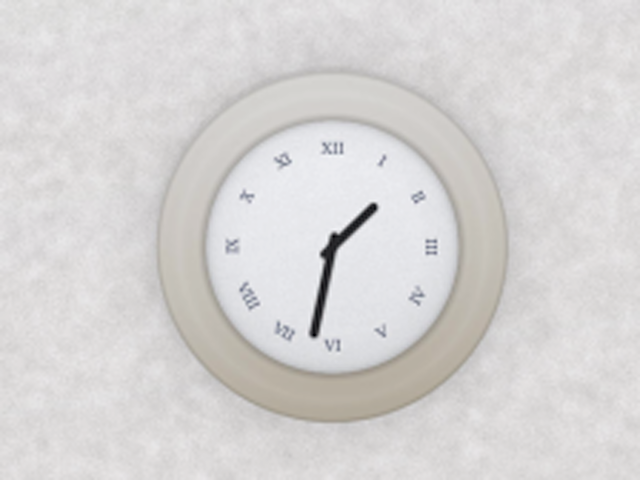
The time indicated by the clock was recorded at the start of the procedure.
1:32
